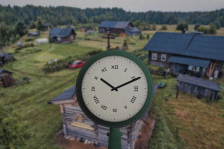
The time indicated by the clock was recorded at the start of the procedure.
10:11
